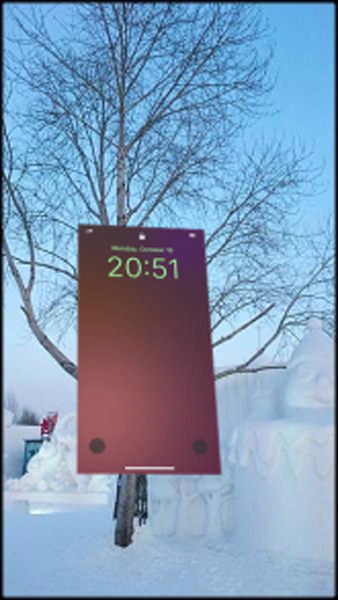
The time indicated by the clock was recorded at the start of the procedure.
20:51
